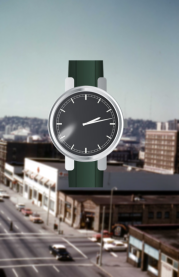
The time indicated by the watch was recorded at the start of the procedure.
2:13
